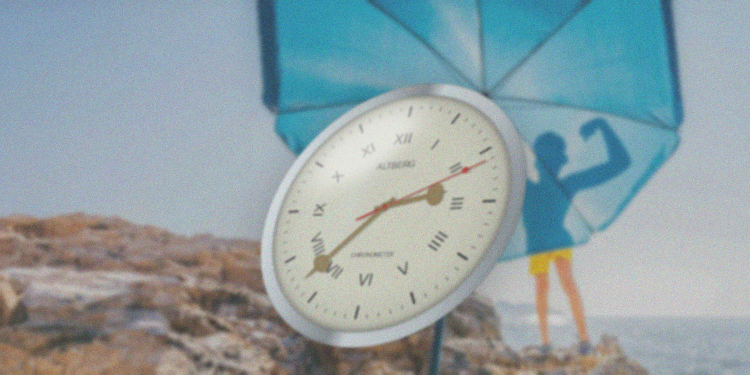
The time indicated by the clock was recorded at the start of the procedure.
2:37:11
